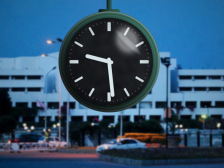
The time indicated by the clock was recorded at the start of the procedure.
9:29
